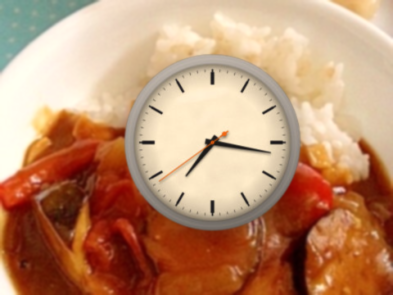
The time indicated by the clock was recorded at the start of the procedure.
7:16:39
